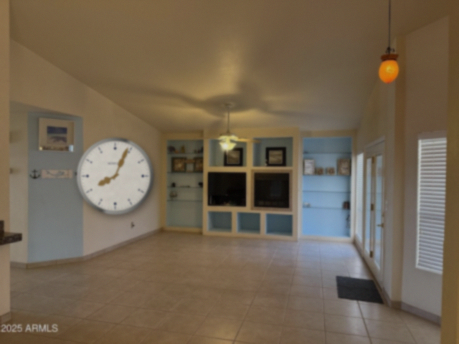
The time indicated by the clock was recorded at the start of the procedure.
8:04
